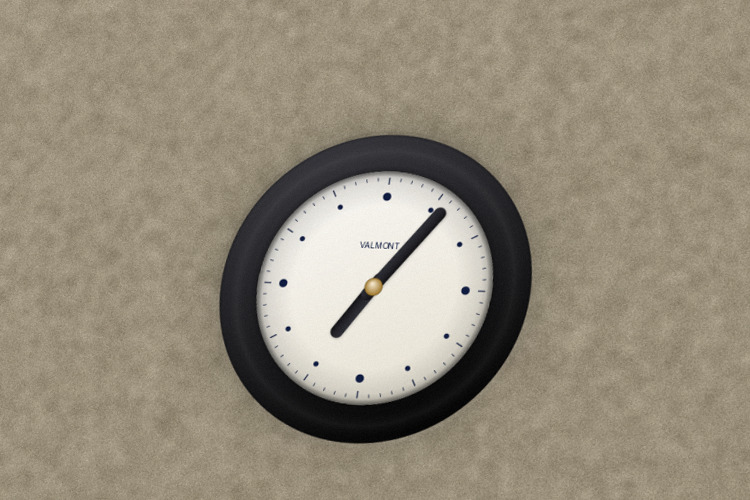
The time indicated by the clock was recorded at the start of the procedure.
7:06
